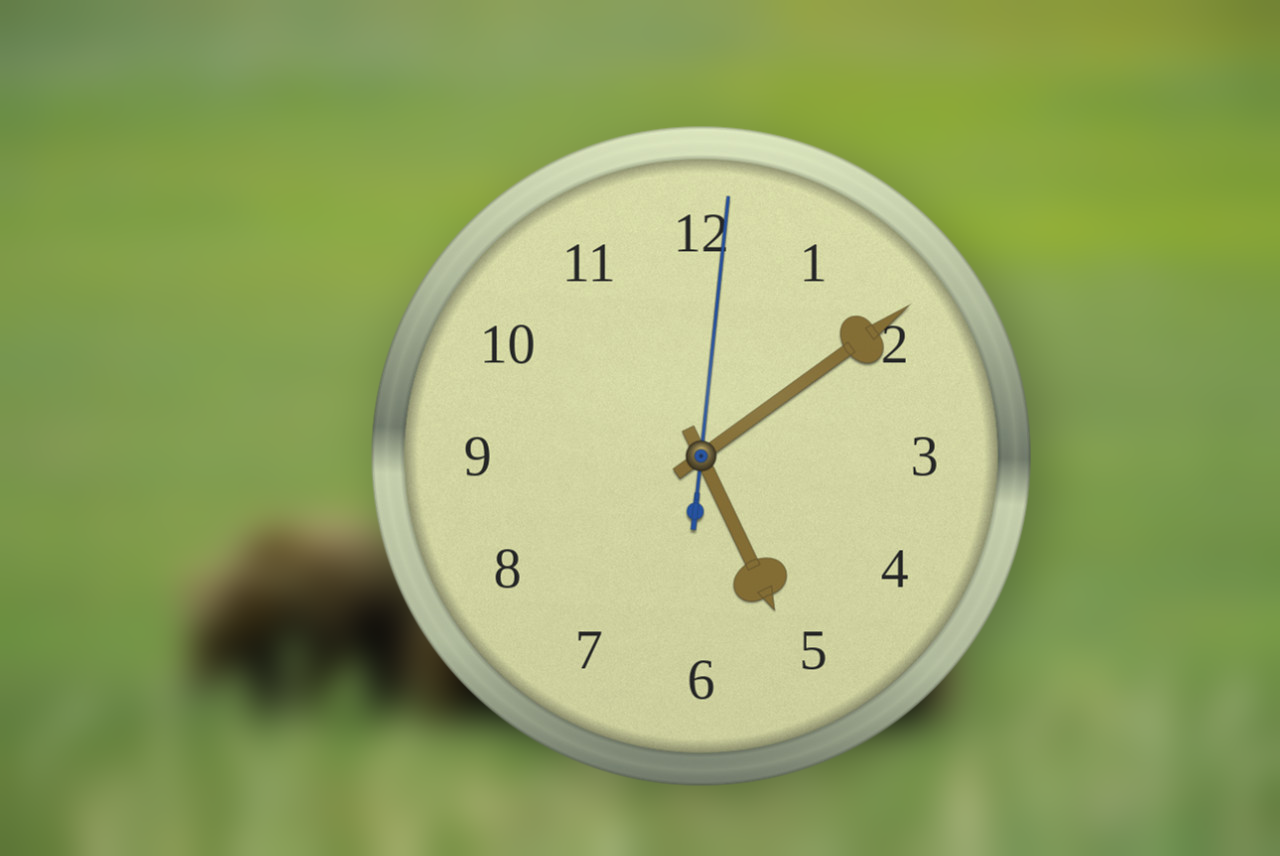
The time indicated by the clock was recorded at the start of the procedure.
5:09:01
